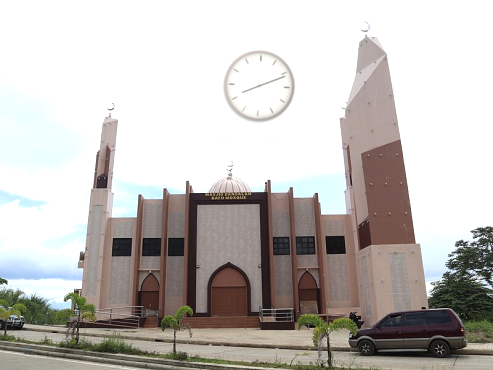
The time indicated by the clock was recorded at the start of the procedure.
8:11
